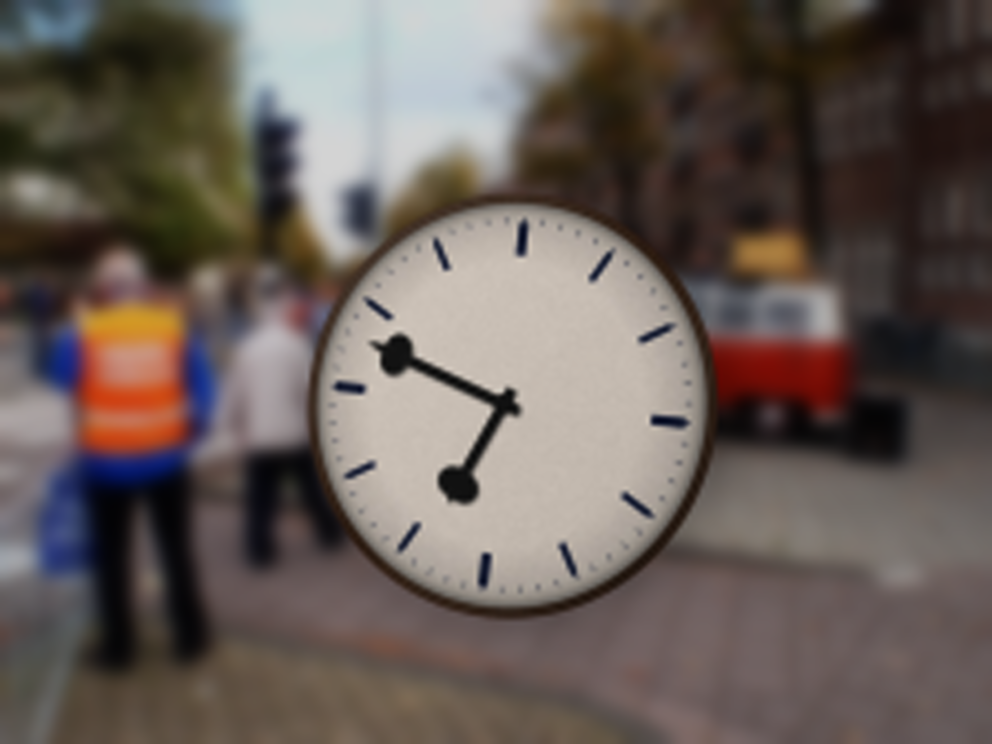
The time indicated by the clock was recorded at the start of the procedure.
6:48
